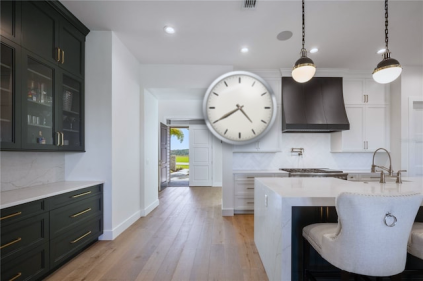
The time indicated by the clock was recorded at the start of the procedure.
4:40
